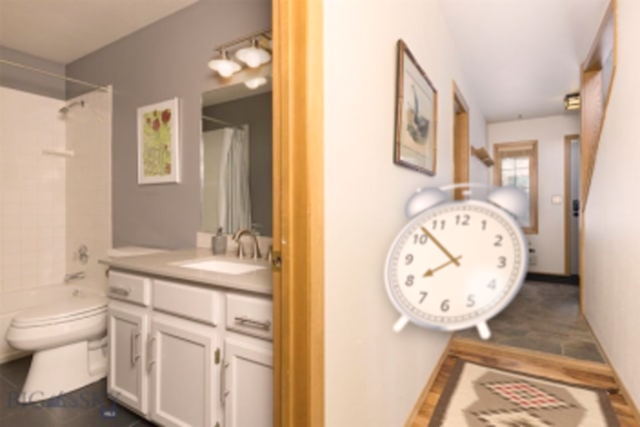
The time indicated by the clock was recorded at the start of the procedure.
7:52
